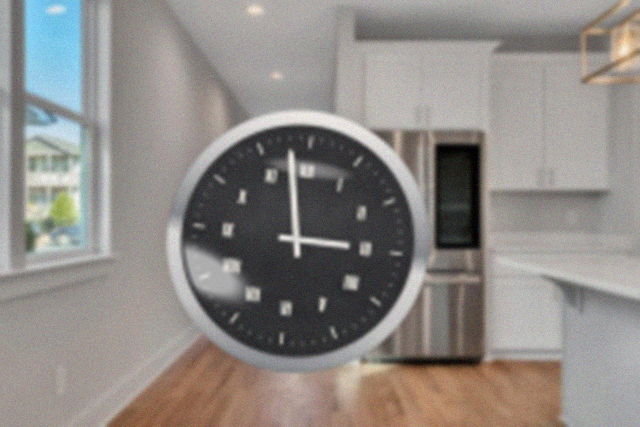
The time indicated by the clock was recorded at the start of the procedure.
2:58
